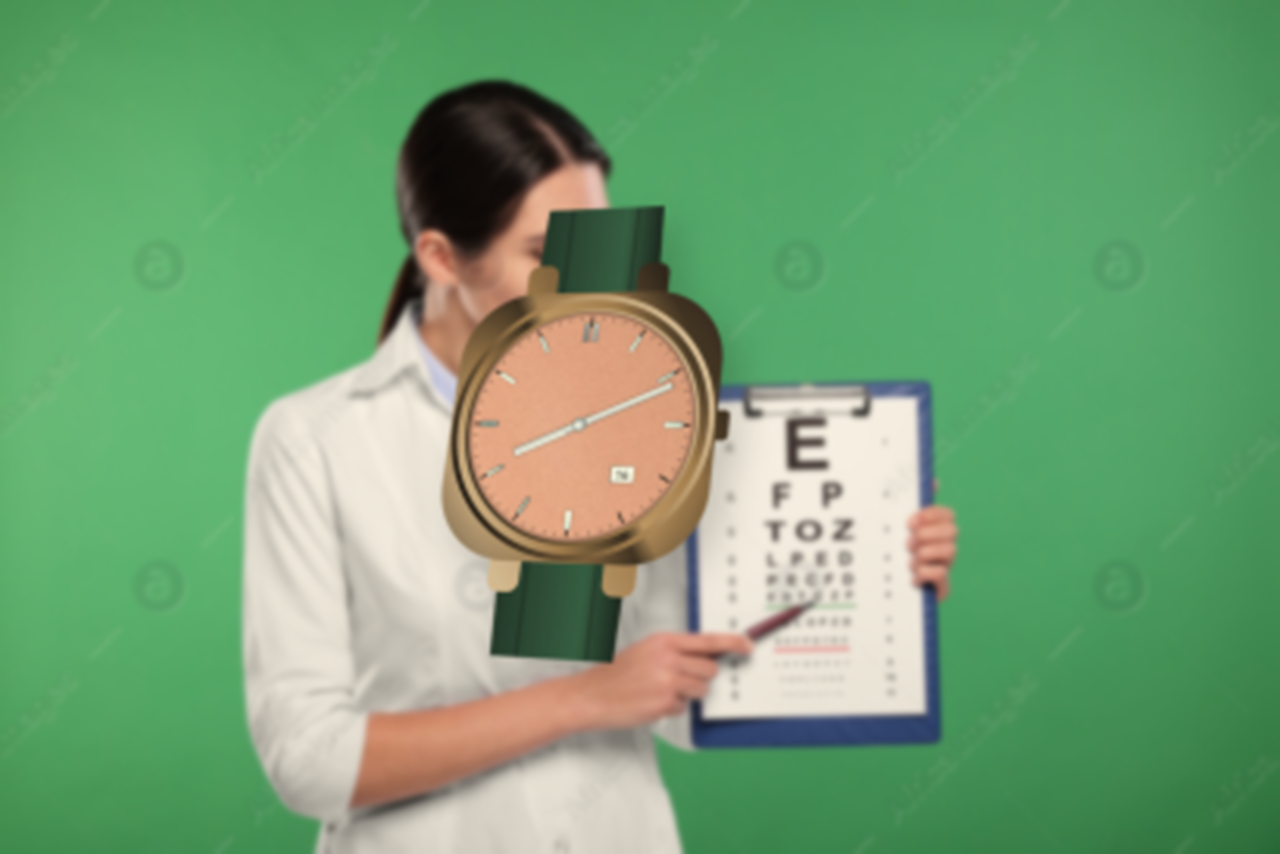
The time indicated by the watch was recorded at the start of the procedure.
8:11
